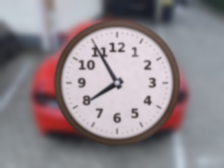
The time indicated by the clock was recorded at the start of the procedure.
7:55
